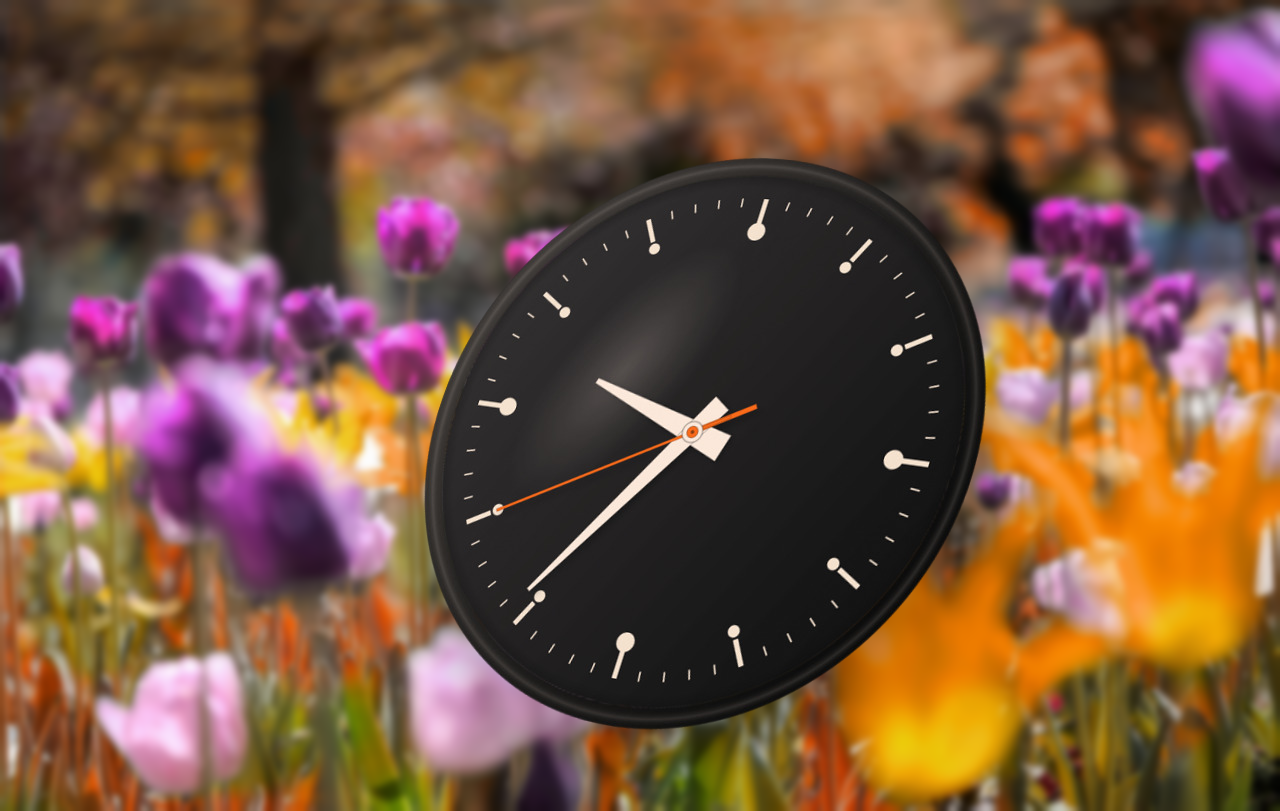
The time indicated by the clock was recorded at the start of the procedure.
9:35:40
